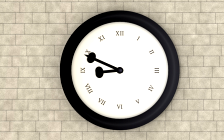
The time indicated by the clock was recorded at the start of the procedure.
8:49
